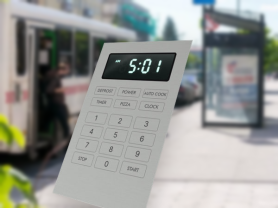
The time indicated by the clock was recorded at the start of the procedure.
5:01
